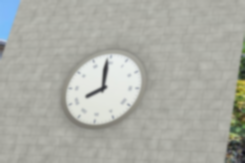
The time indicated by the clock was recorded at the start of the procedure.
7:59
